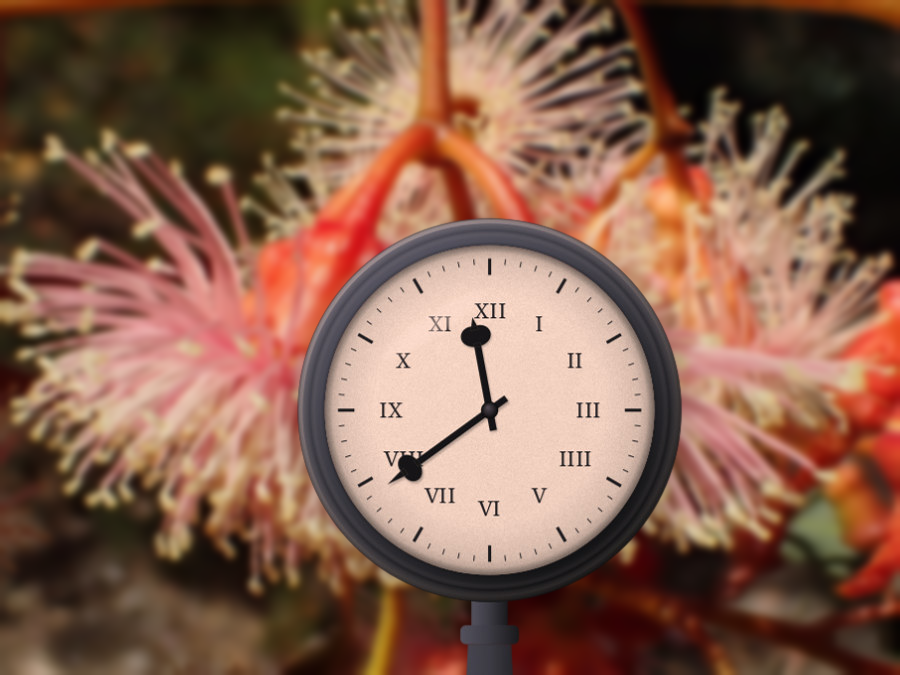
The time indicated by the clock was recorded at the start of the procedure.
11:39
